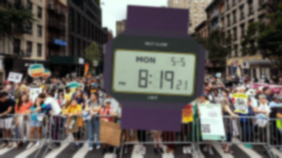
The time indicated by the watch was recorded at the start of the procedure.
8:19
